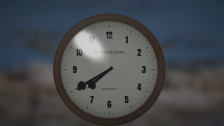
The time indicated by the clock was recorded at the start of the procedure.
7:40
